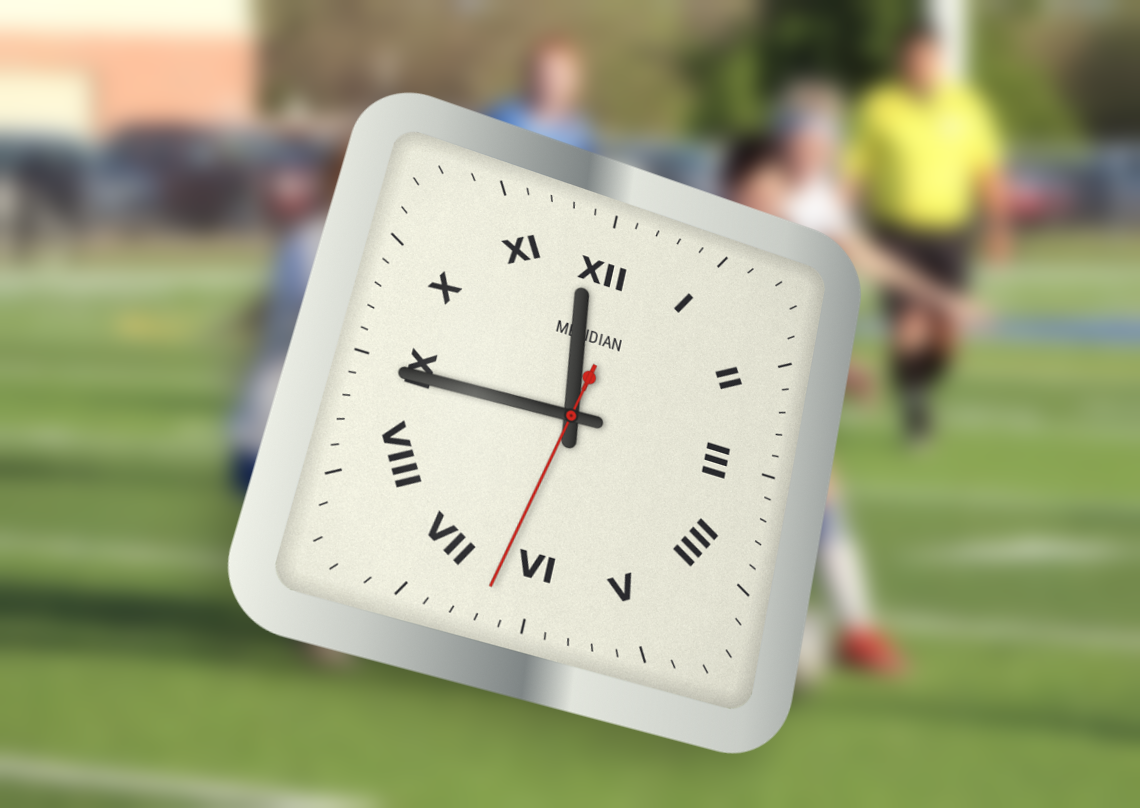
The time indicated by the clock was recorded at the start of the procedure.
11:44:32
